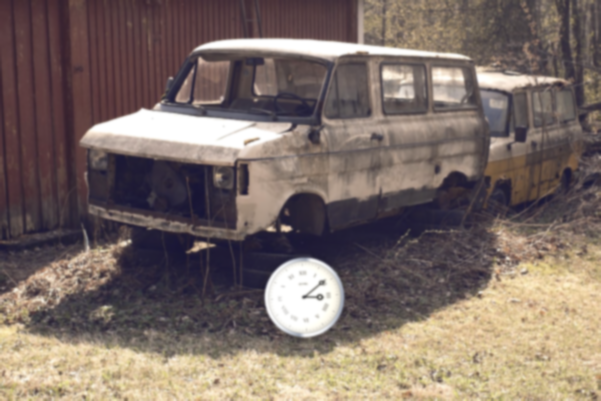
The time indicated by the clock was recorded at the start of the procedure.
3:09
